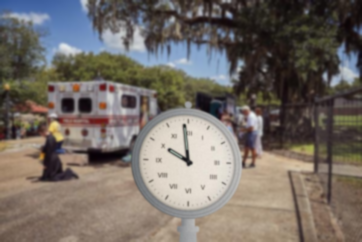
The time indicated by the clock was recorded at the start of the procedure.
9:59
